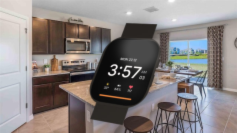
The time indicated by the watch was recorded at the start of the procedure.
3:57
